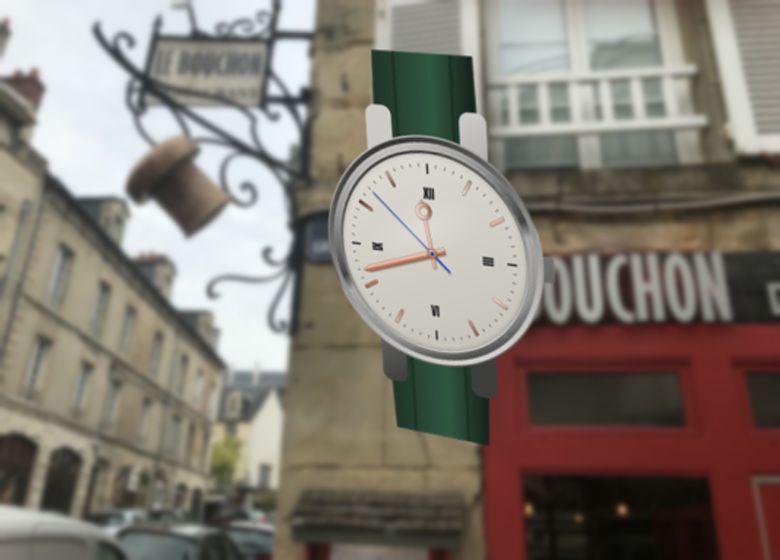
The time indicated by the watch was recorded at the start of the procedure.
11:41:52
